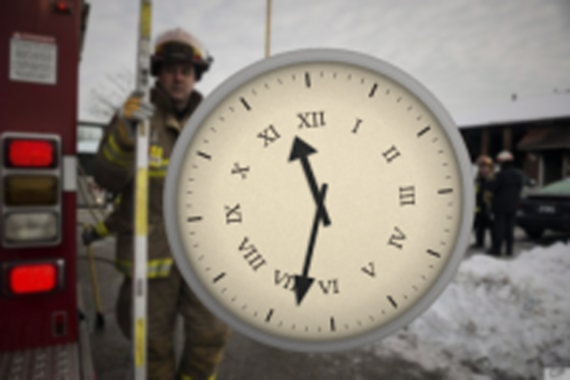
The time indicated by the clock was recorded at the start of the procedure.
11:33
